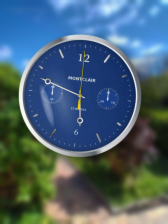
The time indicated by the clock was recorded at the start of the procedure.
5:48
